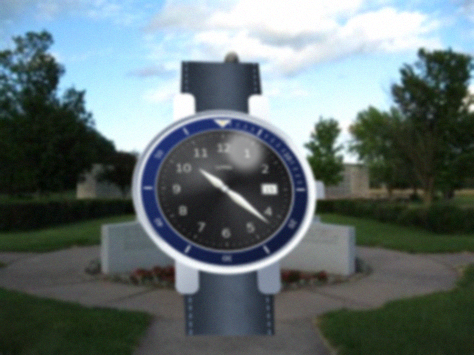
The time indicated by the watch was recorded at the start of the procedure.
10:22
